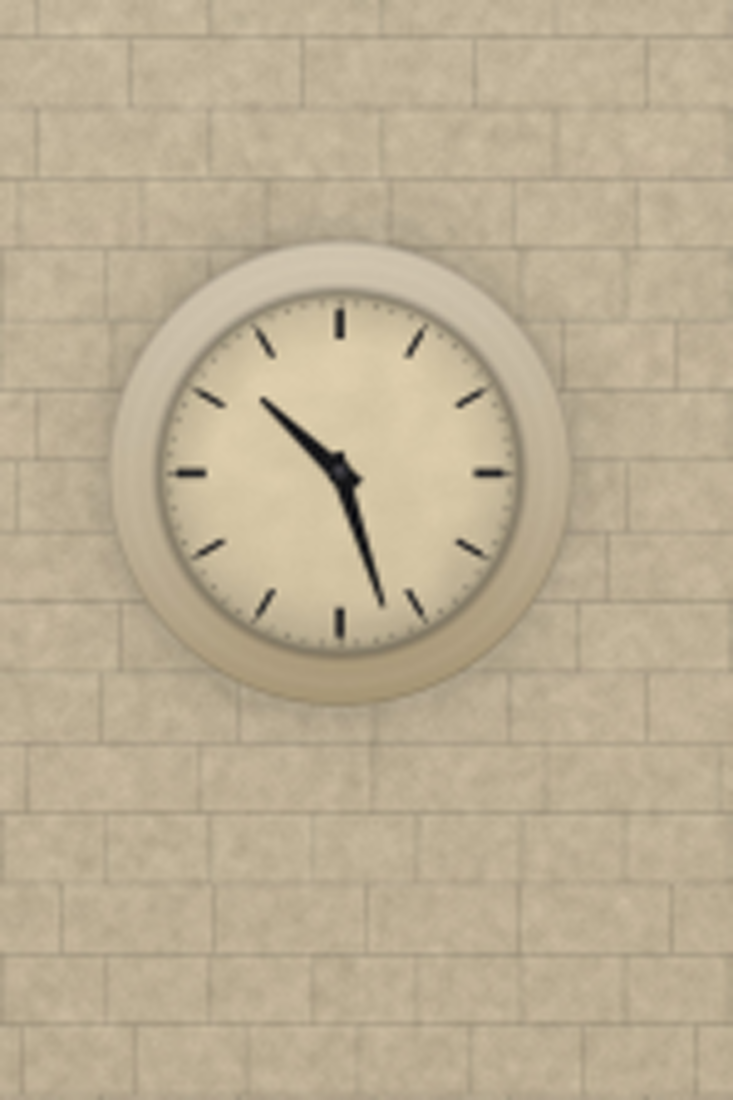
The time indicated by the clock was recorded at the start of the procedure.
10:27
